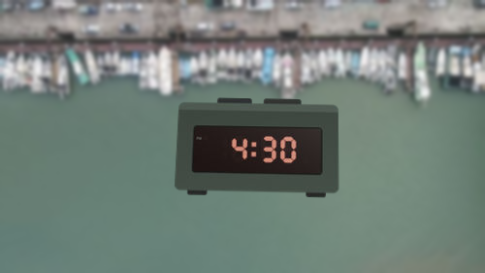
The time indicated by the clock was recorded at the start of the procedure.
4:30
